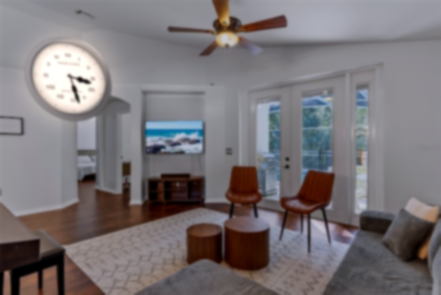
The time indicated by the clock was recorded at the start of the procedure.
3:28
